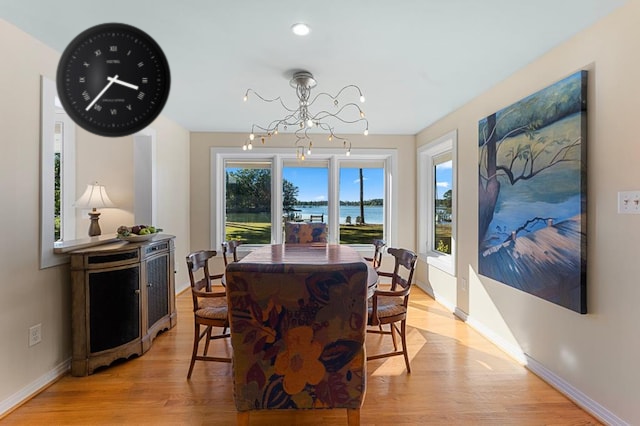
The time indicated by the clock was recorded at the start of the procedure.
3:37
